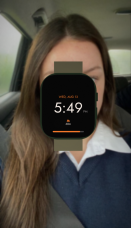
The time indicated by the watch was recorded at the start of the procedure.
5:49
